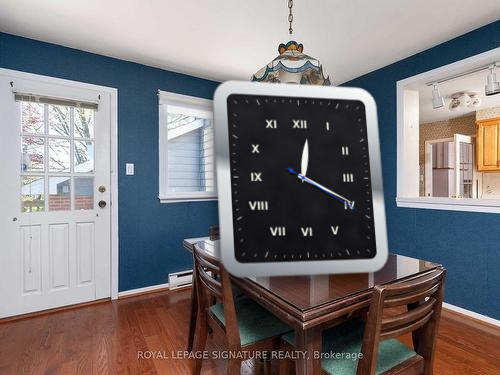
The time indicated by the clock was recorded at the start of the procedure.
12:19:20
